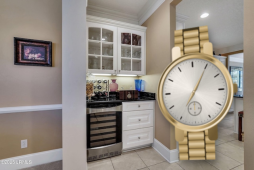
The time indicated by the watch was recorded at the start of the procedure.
7:05
